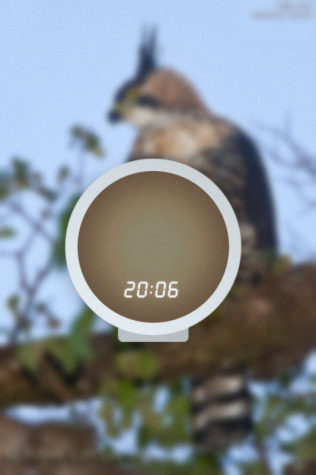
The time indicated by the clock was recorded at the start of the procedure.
20:06
